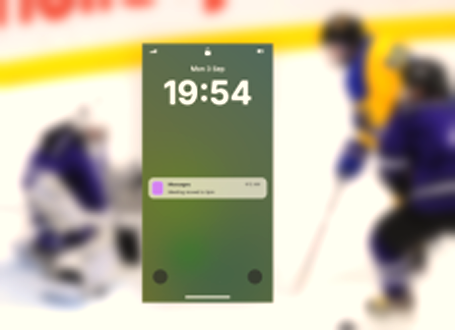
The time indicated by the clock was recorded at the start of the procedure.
19:54
